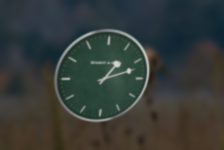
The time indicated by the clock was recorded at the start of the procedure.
1:12
